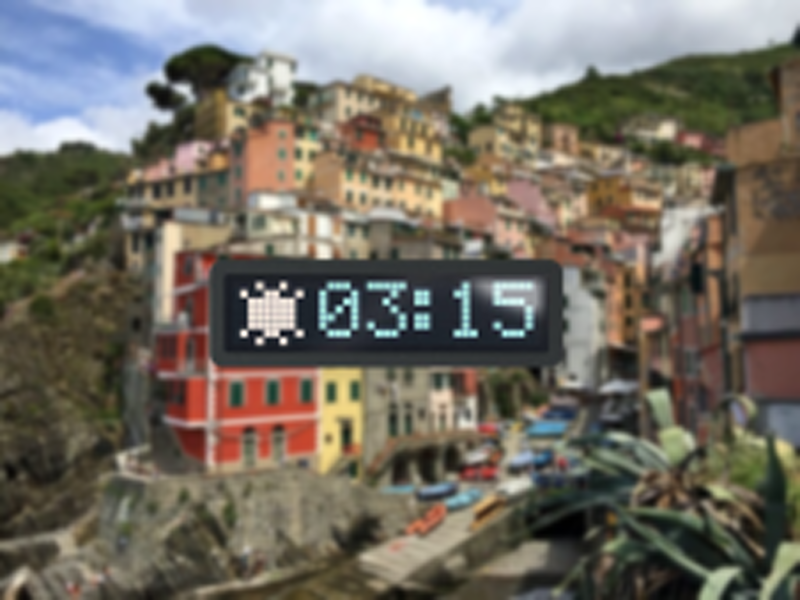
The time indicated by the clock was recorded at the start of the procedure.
3:15
